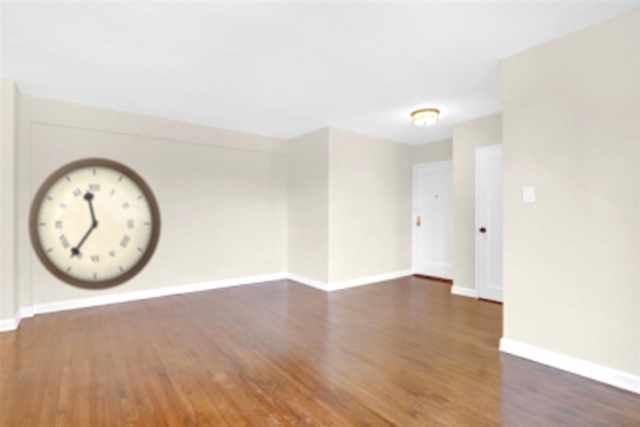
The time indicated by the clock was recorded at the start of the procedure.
11:36
